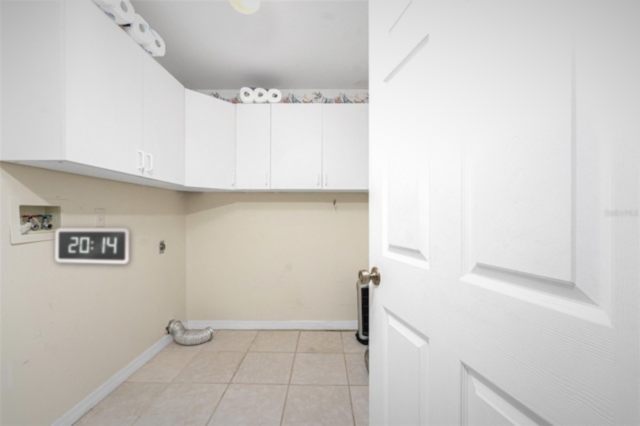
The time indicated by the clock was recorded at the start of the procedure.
20:14
